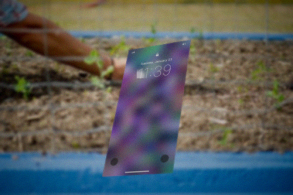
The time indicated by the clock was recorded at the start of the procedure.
11:39
